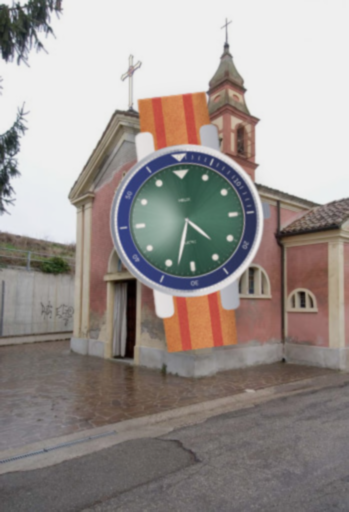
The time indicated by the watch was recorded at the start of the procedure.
4:33
